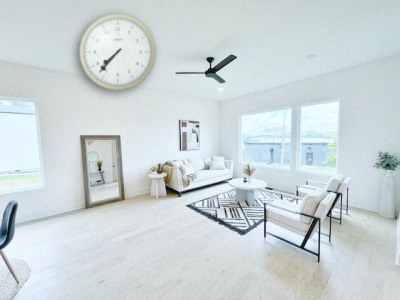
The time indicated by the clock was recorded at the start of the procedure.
7:37
